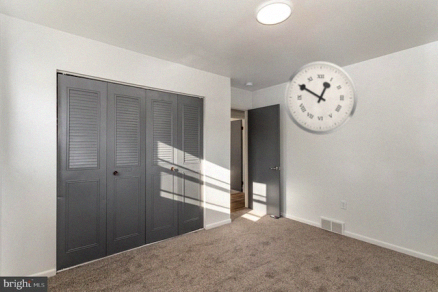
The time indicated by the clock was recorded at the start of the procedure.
12:50
